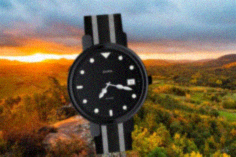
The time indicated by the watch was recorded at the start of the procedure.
7:18
